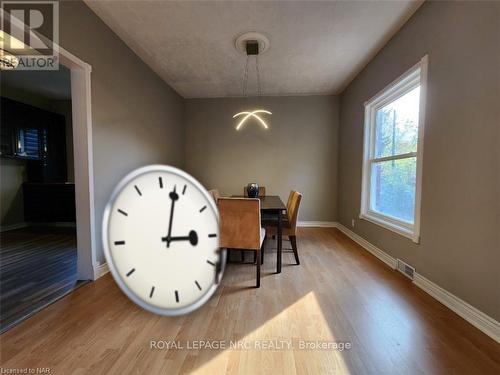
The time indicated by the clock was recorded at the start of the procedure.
3:03
